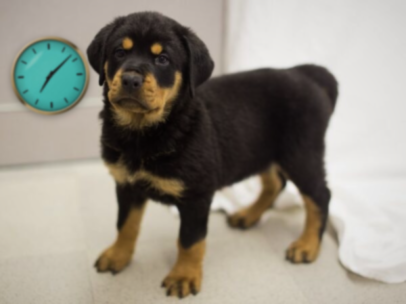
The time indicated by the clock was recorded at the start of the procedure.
7:08
